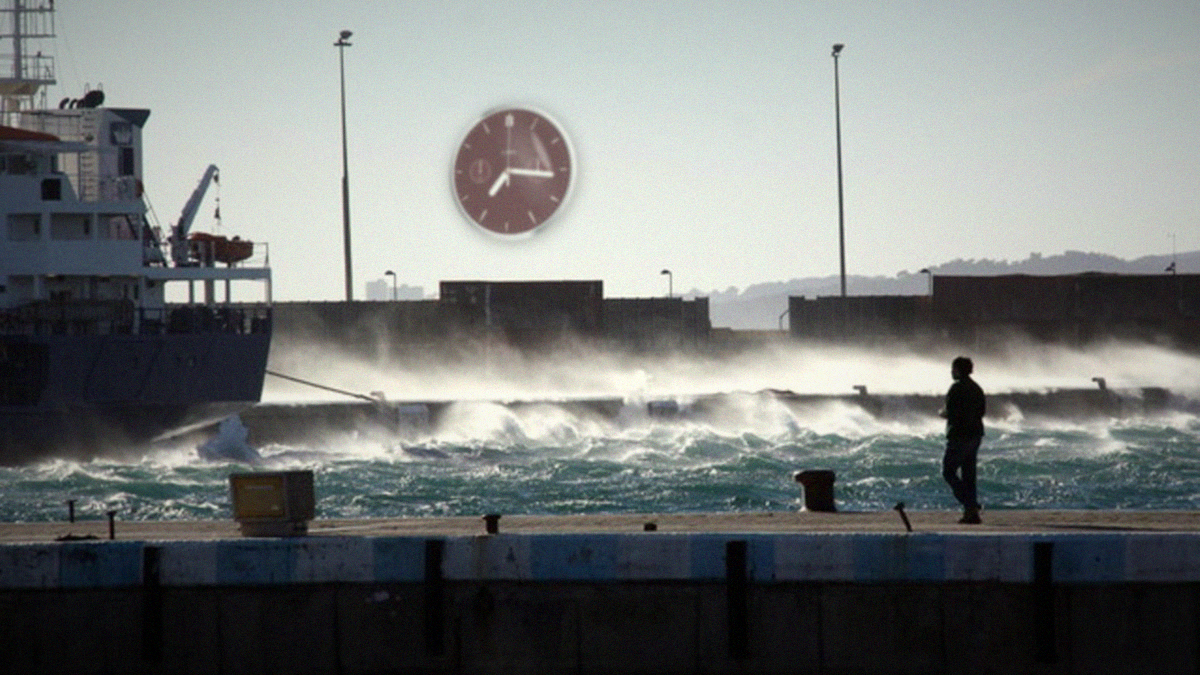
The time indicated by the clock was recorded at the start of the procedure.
7:16
